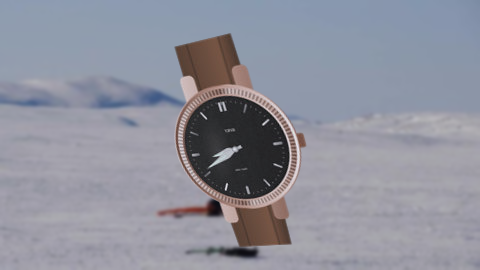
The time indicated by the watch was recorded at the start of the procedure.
8:41
